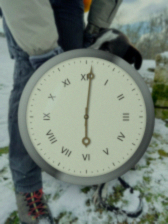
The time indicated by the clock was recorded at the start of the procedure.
6:01
